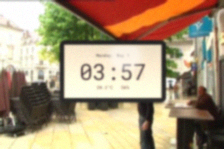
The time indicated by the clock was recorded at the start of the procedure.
3:57
